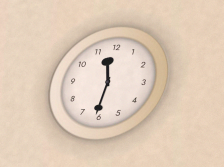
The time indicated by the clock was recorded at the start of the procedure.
11:31
